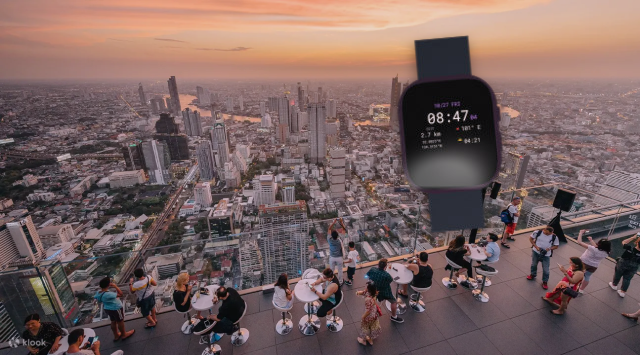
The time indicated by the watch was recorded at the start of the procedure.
8:47
